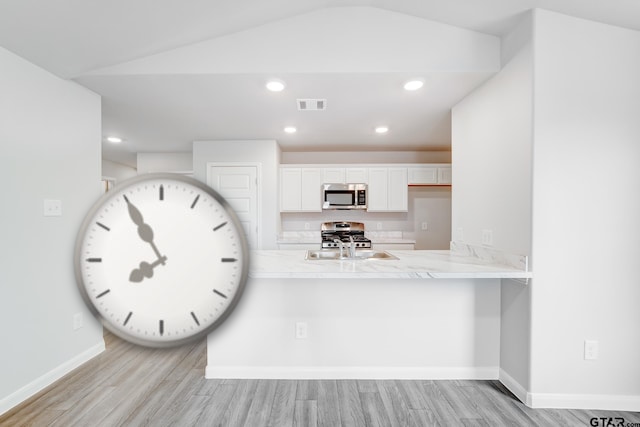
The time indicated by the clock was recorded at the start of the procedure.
7:55
